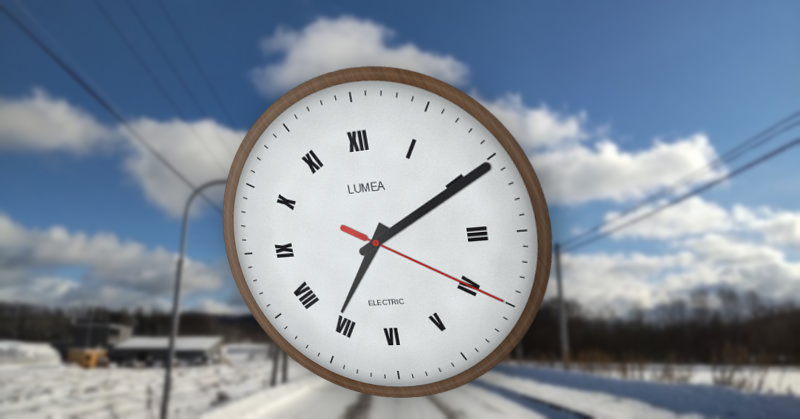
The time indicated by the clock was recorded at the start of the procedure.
7:10:20
